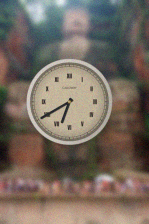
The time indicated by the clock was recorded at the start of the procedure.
6:40
